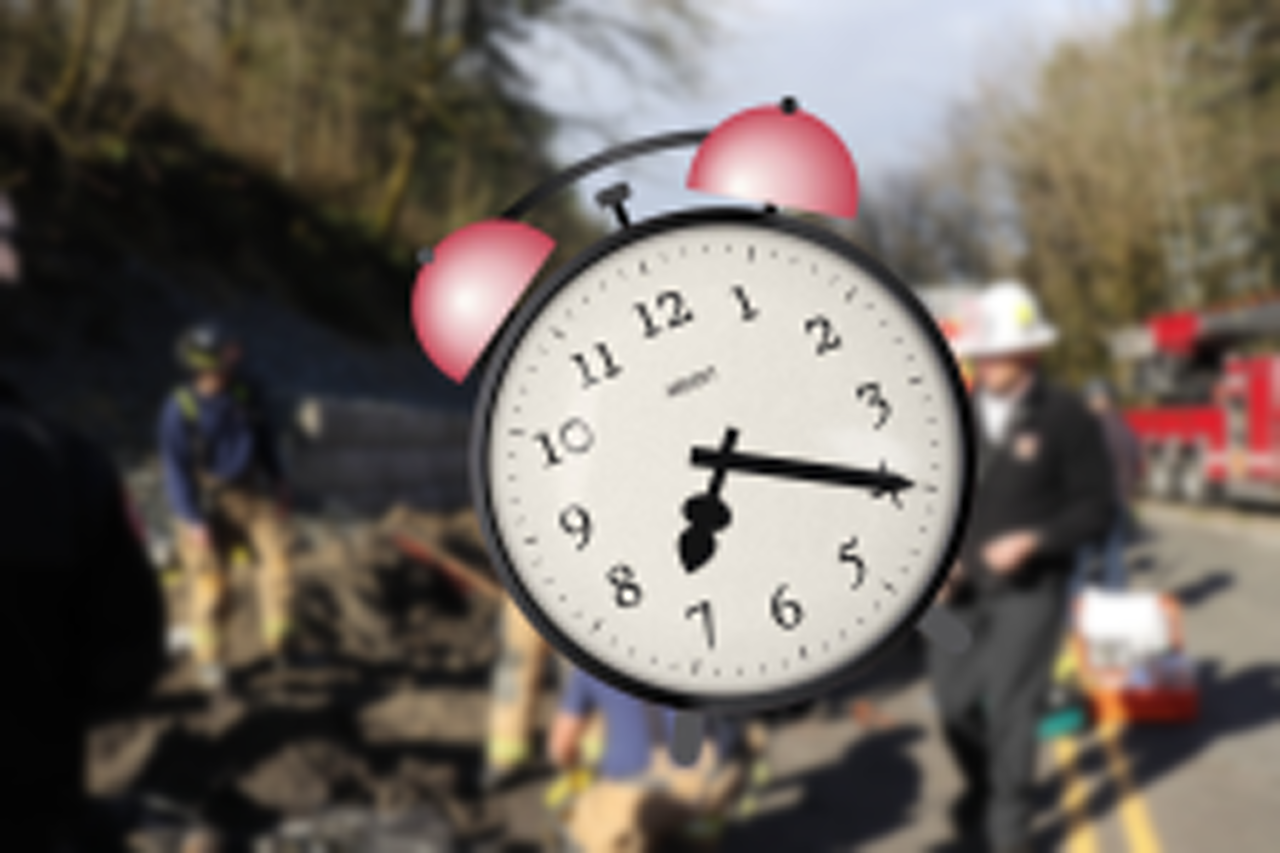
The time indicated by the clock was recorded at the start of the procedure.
7:20
